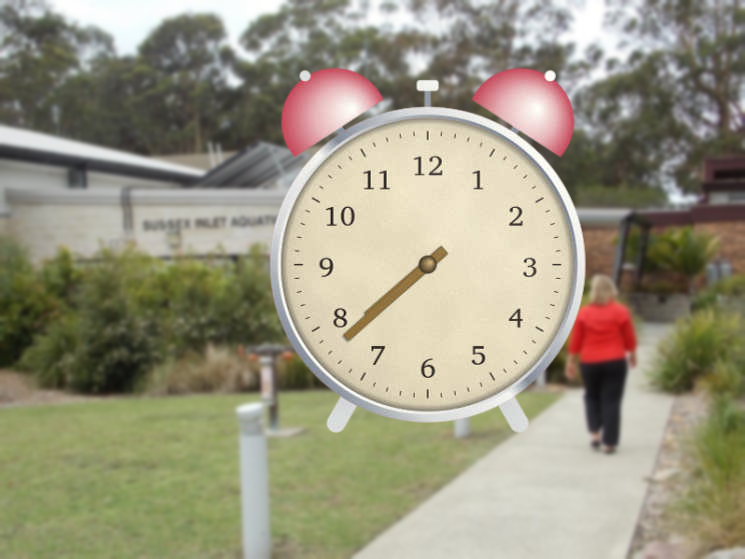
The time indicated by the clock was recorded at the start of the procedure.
7:38
